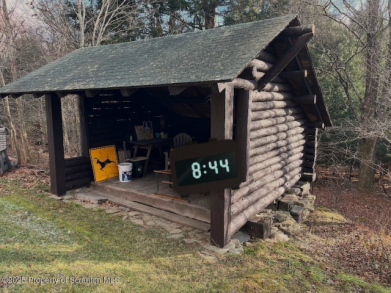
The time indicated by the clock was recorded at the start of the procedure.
8:44
